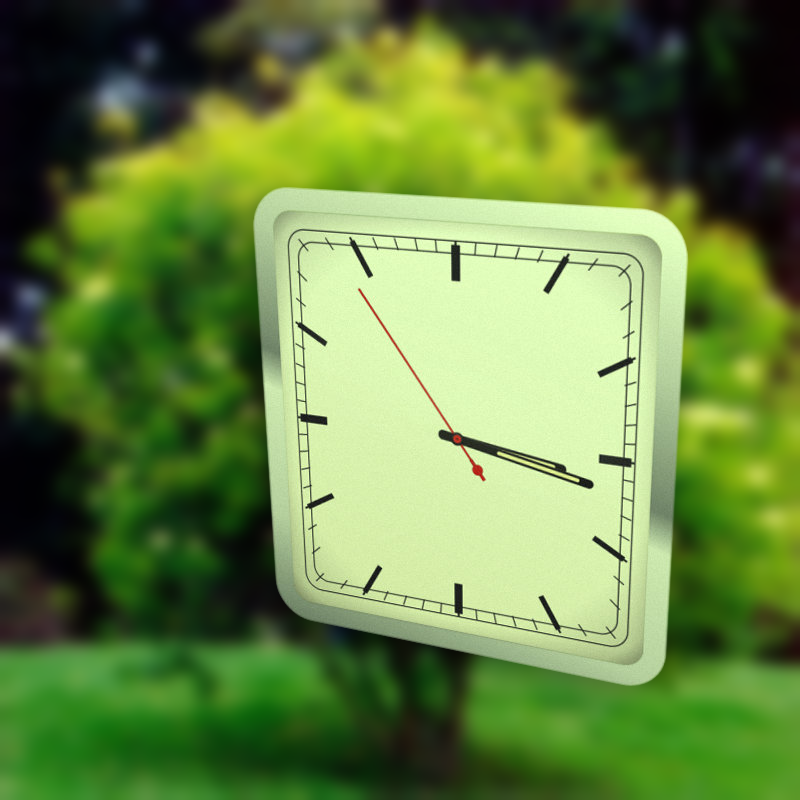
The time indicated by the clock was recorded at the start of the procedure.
3:16:54
